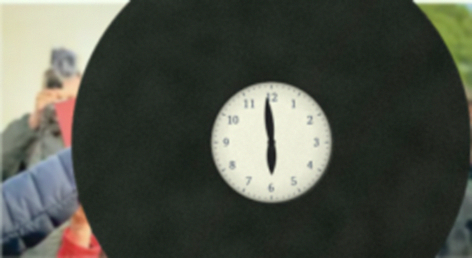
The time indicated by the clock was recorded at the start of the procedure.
5:59
